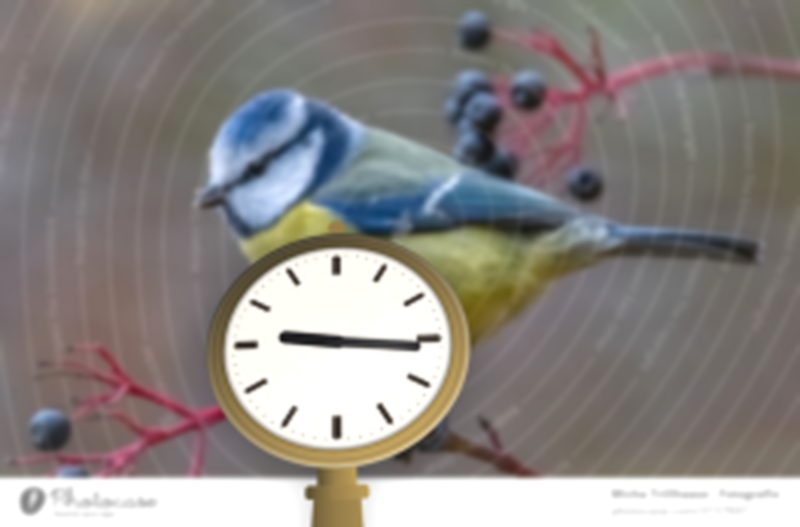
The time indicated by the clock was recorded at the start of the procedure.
9:16
